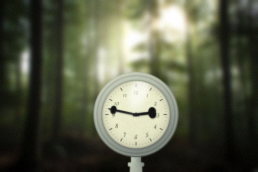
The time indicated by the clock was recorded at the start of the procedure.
2:47
